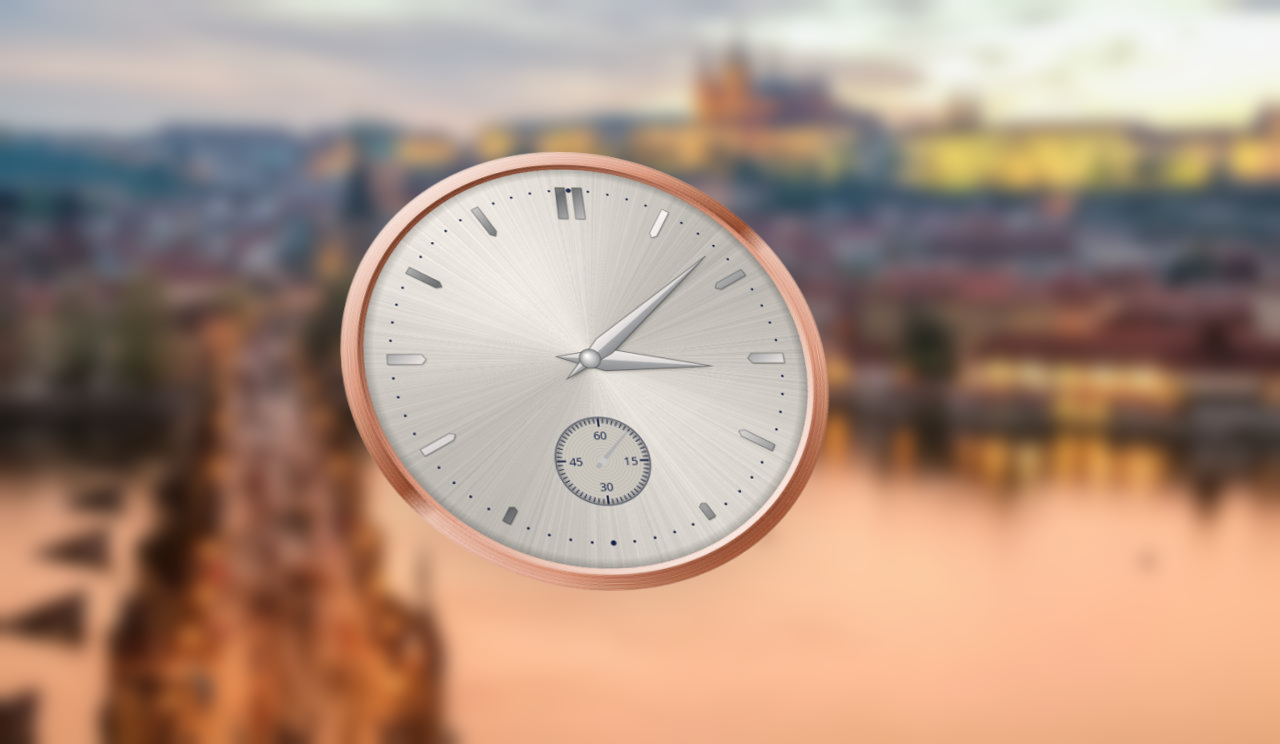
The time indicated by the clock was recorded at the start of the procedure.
3:08:07
